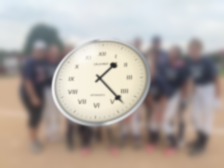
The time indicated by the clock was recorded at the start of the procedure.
1:23
